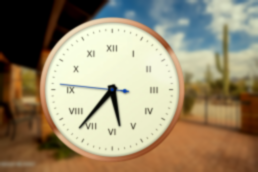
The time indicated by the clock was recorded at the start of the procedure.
5:36:46
